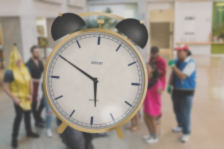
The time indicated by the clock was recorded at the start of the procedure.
5:50
